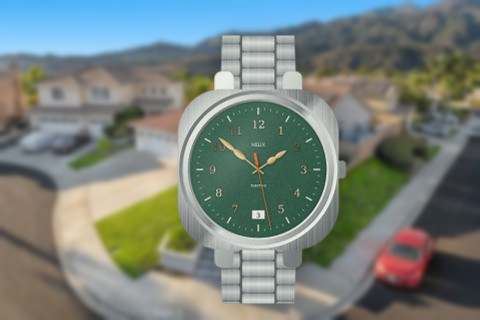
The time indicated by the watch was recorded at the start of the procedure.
1:51:28
